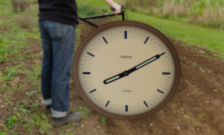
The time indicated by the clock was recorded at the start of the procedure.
8:10
